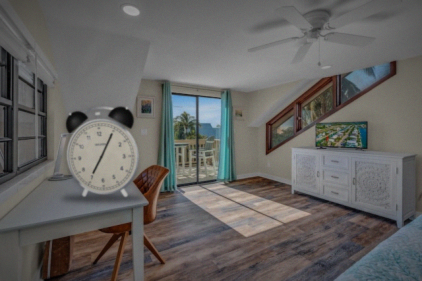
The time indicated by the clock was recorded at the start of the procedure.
7:05
